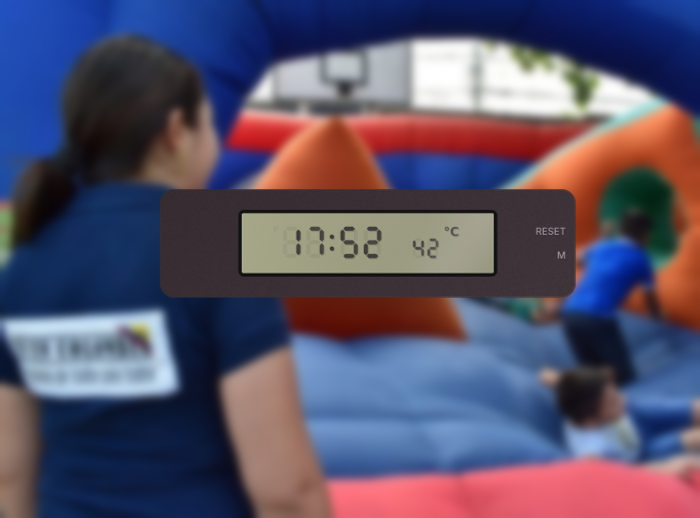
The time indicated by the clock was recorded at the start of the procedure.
17:52
